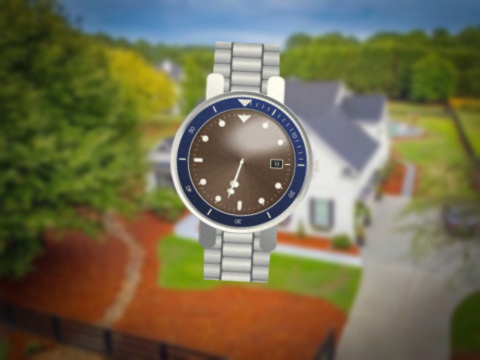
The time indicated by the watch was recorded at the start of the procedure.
6:33
